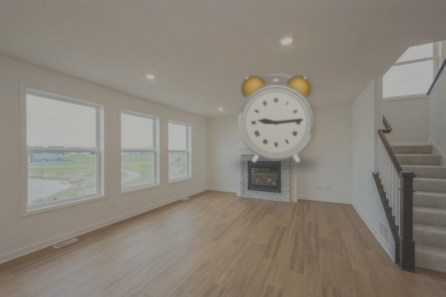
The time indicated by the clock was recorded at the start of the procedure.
9:14
